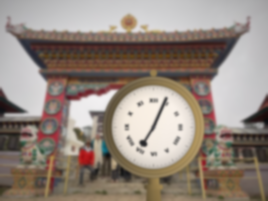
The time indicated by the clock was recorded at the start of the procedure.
7:04
